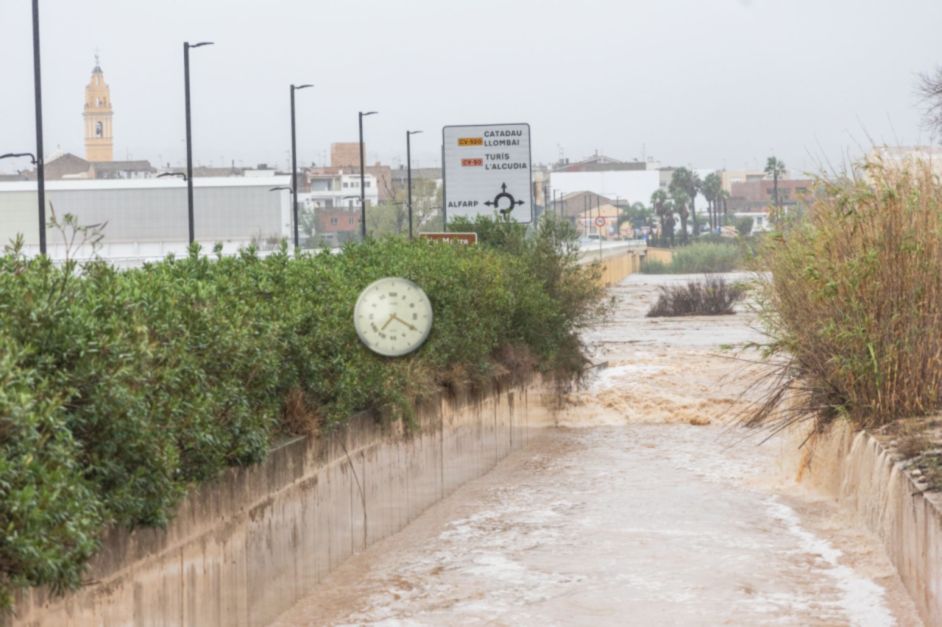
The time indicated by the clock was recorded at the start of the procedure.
7:20
